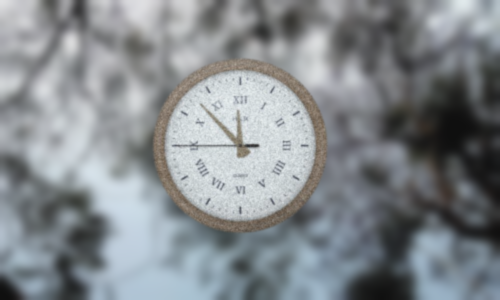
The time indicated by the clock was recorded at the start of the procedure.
11:52:45
